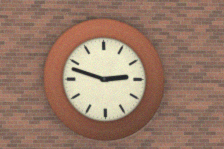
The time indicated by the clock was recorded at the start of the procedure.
2:48
